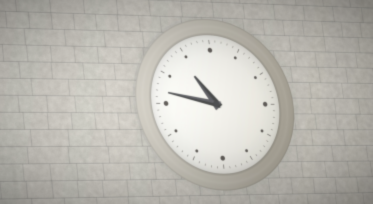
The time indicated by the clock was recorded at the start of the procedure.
10:47
